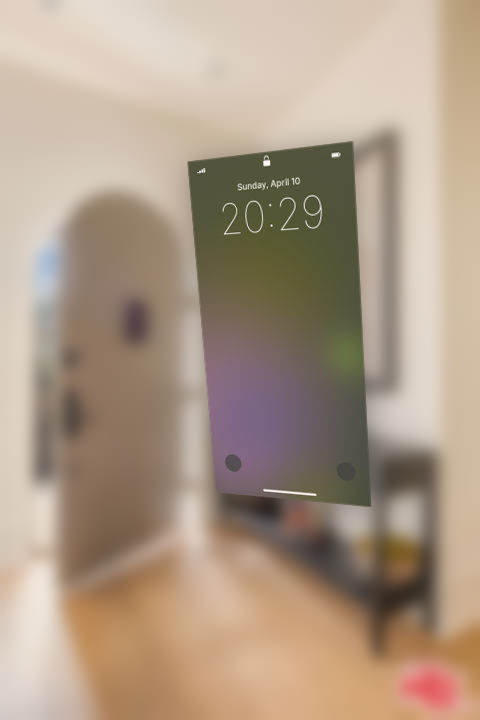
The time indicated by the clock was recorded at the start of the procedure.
20:29
